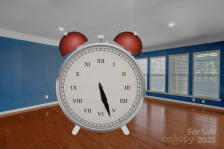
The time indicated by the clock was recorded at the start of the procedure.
5:27
